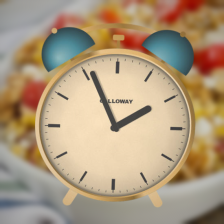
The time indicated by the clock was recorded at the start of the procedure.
1:56
